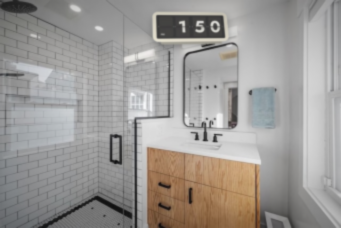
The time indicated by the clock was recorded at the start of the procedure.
1:50
